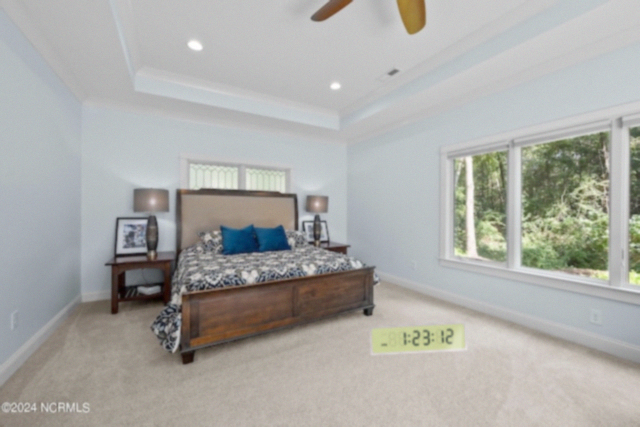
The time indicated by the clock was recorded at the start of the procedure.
1:23:12
